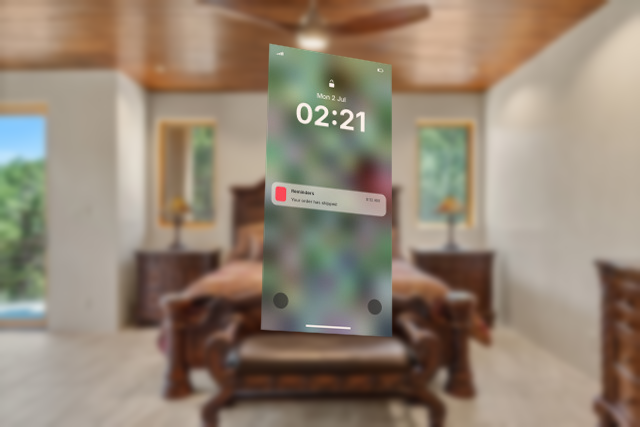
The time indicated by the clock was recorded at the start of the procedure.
2:21
